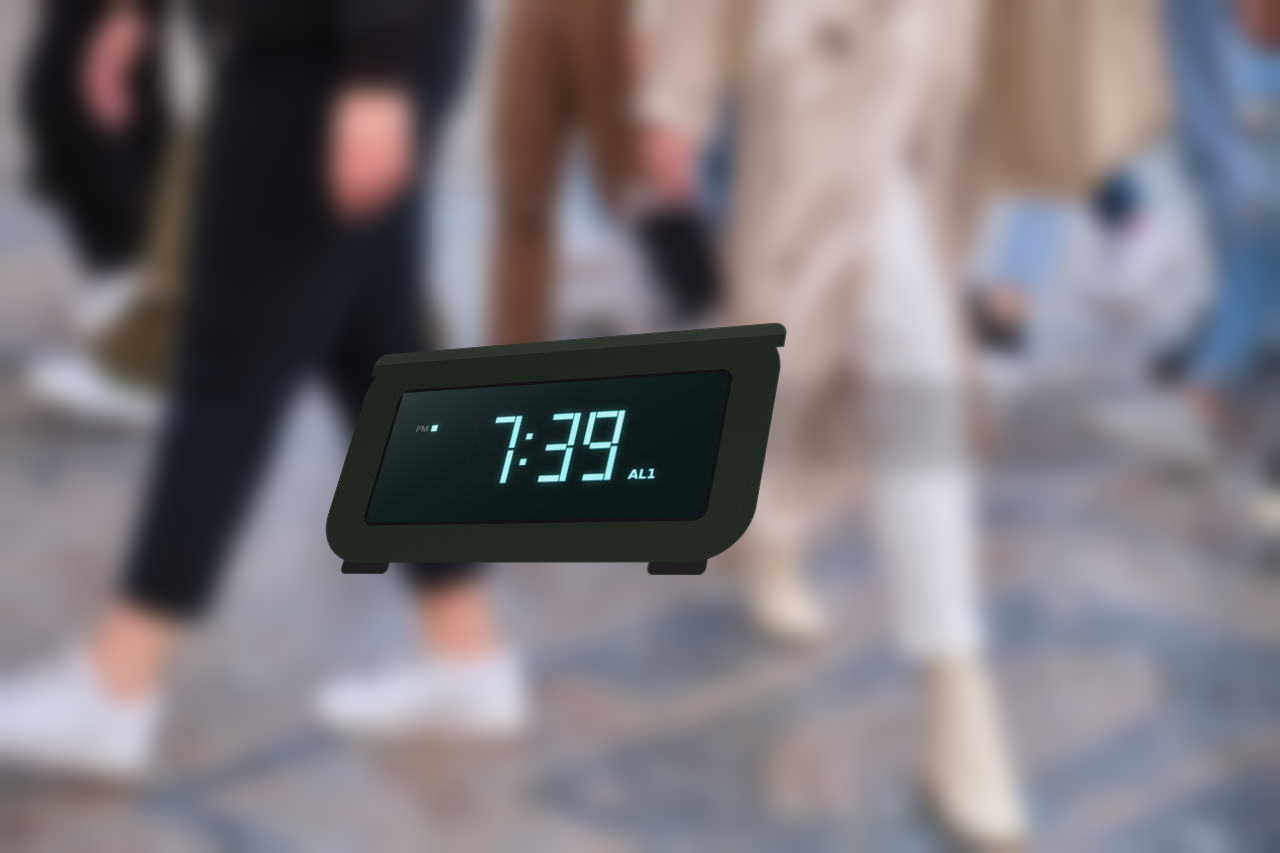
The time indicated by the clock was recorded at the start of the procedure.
7:39
